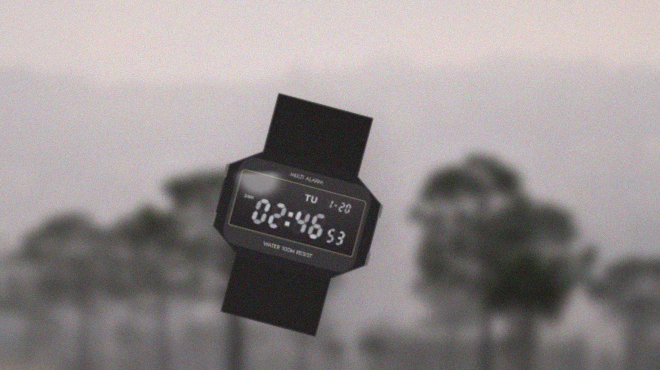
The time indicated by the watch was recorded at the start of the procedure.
2:46:53
